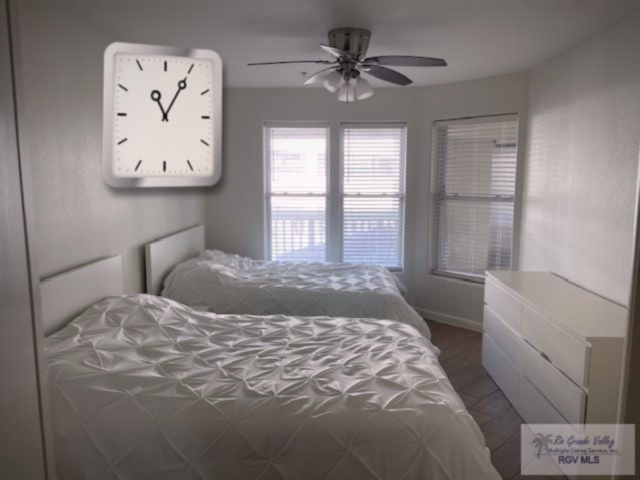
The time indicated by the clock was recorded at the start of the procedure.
11:05
